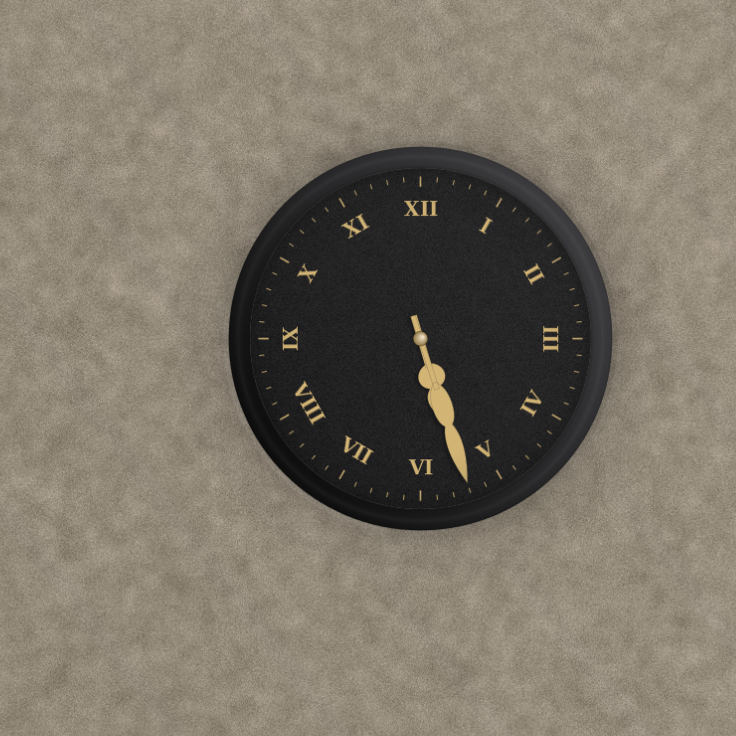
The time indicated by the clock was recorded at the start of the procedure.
5:27
